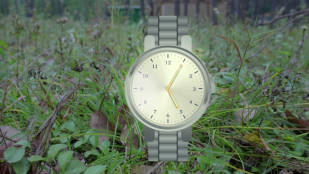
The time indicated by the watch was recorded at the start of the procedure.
5:05
